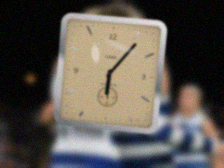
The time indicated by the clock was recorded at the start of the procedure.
6:06
